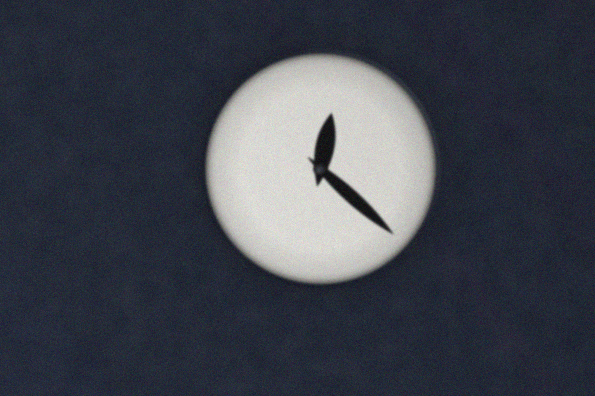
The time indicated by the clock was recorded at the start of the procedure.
12:22
